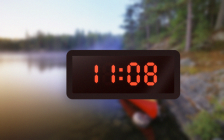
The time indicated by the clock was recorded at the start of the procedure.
11:08
